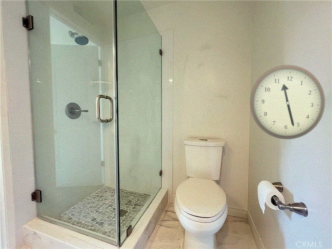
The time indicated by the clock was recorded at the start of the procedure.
11:27
